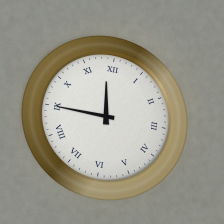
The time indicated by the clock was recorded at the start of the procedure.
11:45
